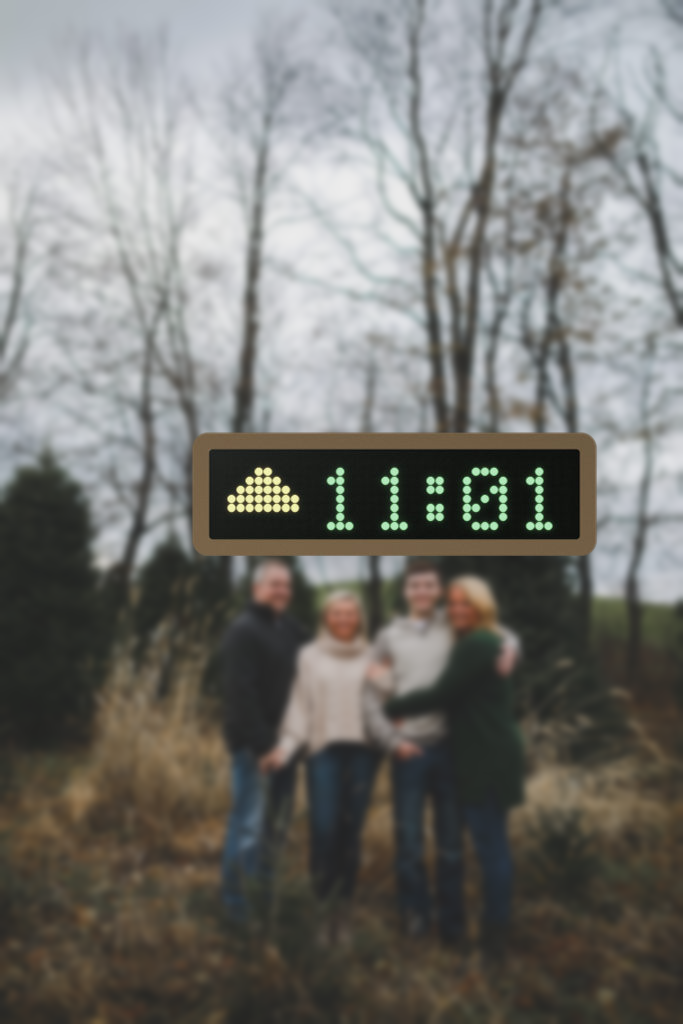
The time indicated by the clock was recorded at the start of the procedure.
11:01
